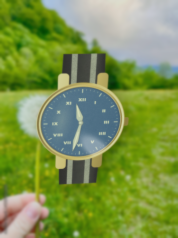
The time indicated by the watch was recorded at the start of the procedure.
11:32
